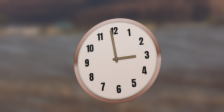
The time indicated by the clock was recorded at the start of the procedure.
2:59
